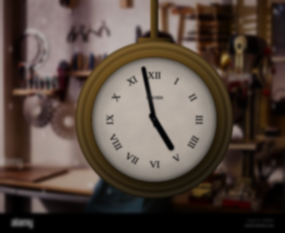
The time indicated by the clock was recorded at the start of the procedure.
4:58
